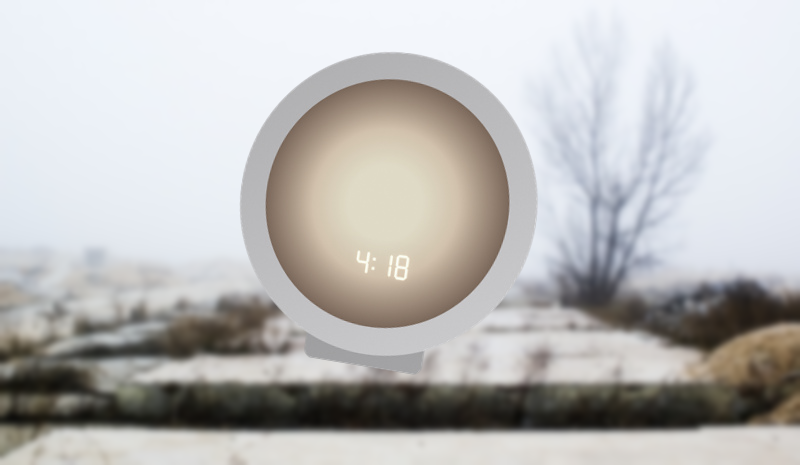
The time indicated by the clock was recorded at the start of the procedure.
4:18
